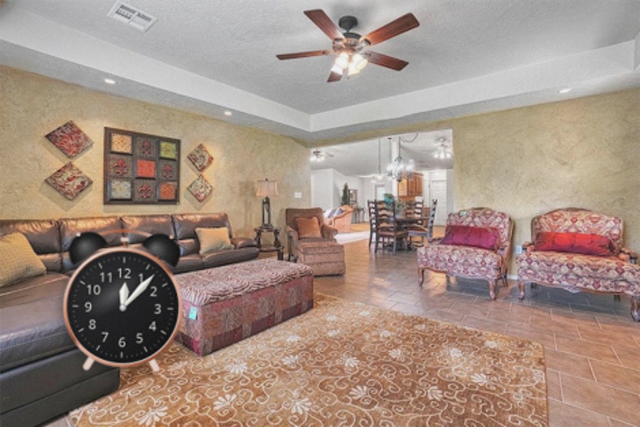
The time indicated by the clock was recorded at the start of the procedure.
12:07
